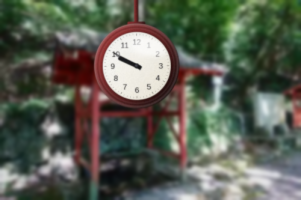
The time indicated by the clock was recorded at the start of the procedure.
9:50
